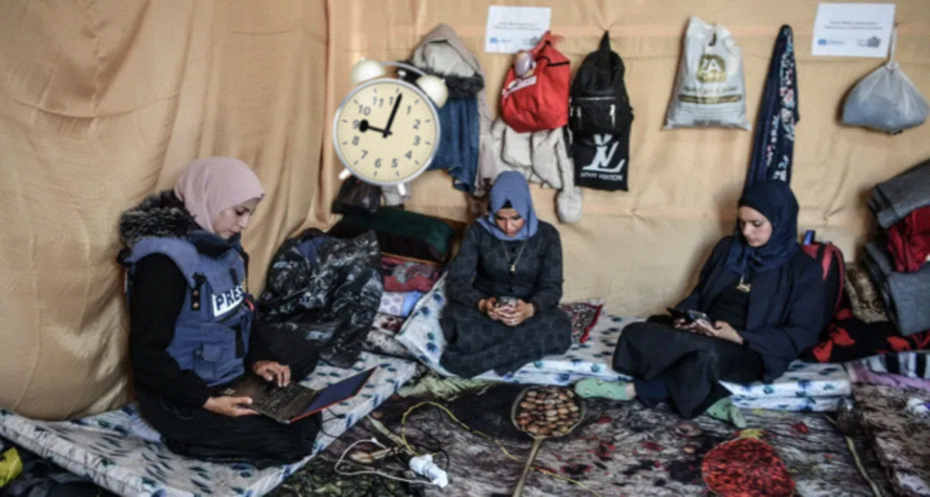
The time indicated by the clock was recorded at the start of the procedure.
9:01
